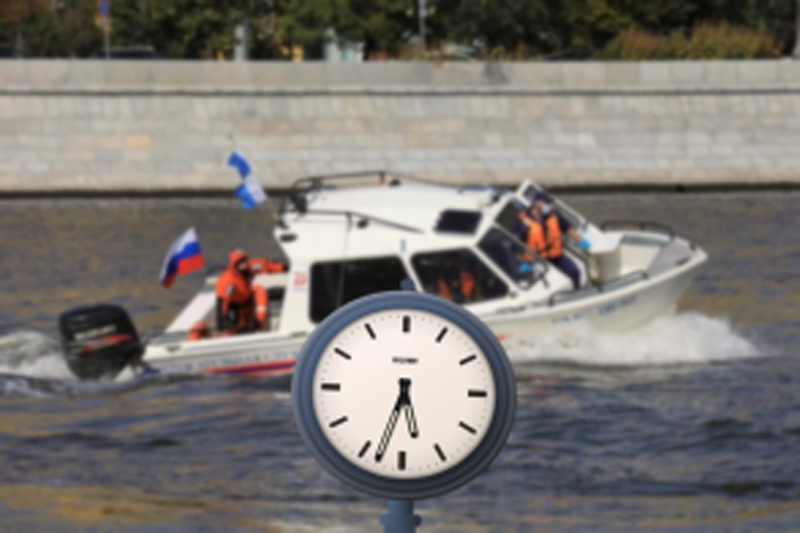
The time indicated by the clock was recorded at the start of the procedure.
5:33
